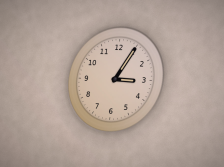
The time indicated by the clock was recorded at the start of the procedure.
3:05
